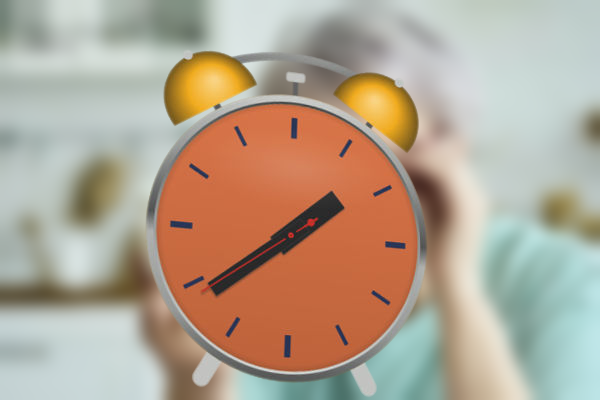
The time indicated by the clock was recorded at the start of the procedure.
1:38:39
